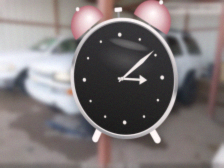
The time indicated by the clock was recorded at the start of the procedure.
3:09
